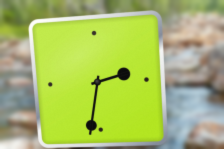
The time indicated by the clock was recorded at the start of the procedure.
2:32
